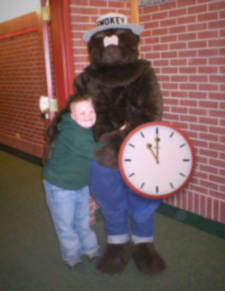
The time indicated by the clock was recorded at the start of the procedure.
11:00
